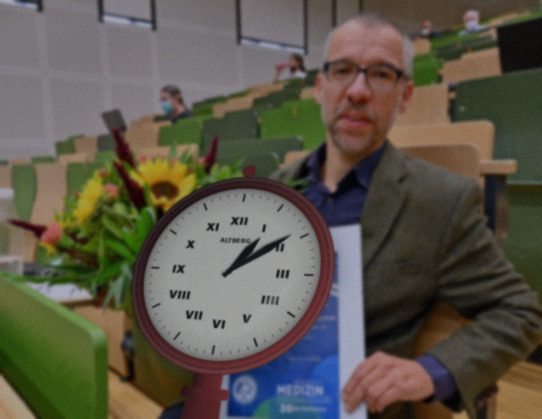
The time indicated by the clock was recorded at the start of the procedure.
1:09
